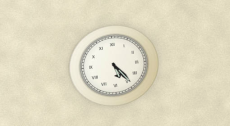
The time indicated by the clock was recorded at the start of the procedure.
5:24
